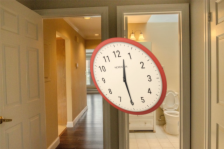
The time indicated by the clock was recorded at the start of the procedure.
12:30
